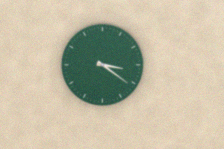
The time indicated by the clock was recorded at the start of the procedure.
3:21
